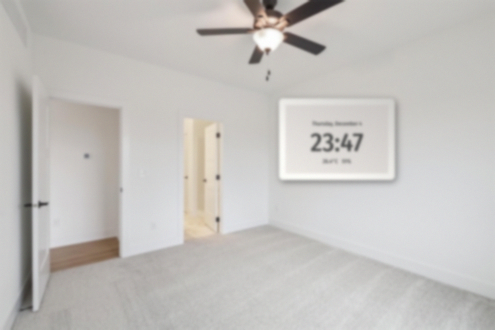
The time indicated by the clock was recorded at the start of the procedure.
23:47
